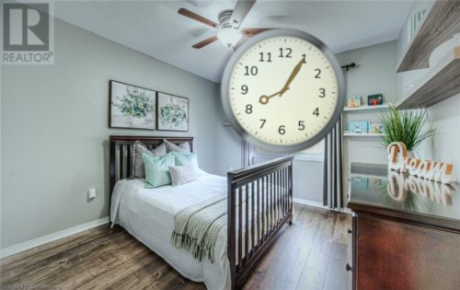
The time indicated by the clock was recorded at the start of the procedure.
8:05
